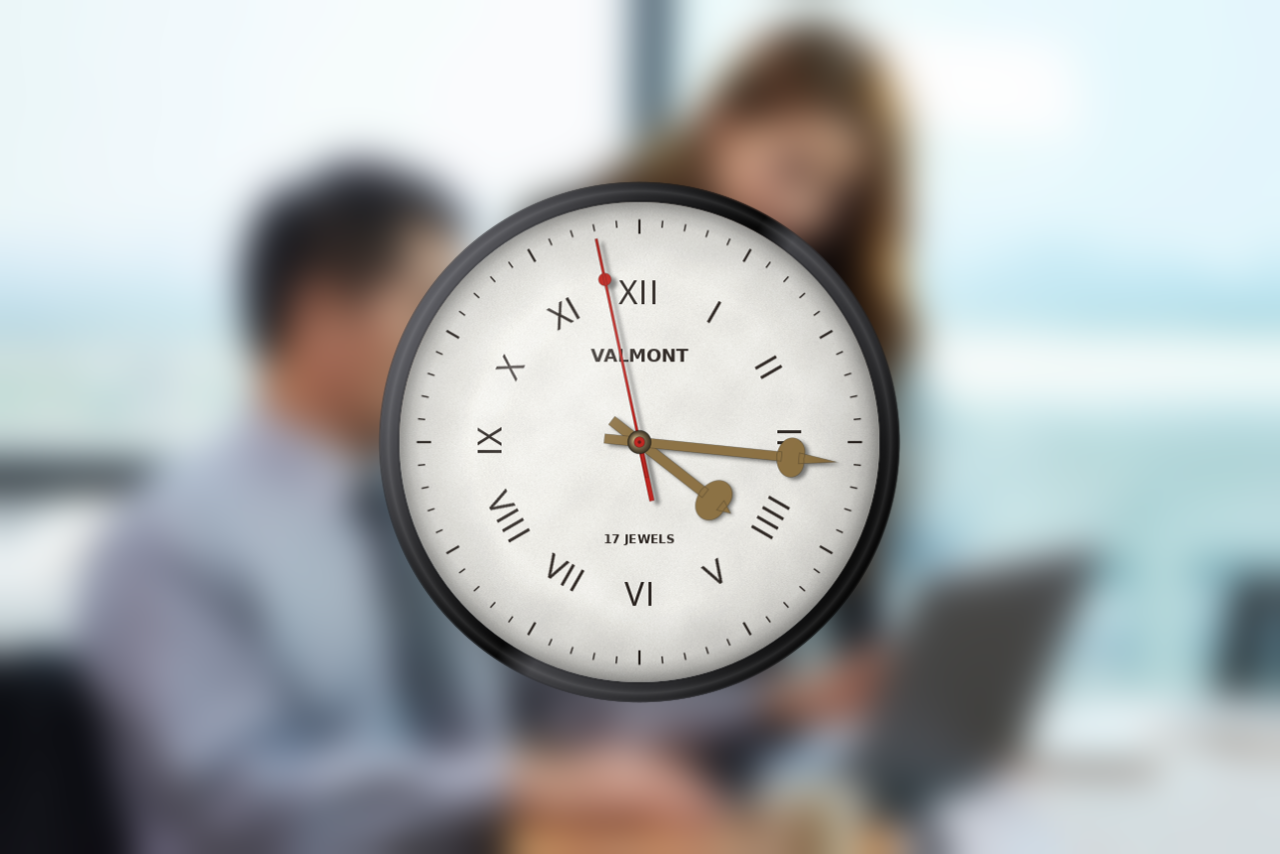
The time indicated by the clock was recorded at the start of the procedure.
4:15:58
